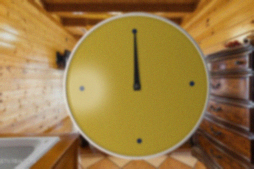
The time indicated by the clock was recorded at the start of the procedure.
12:00
